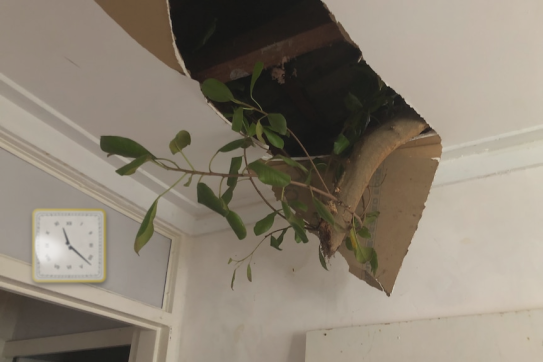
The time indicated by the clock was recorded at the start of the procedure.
11:22
